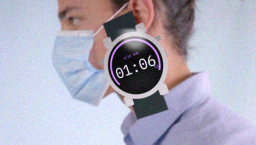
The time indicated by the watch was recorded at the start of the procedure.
1:06
